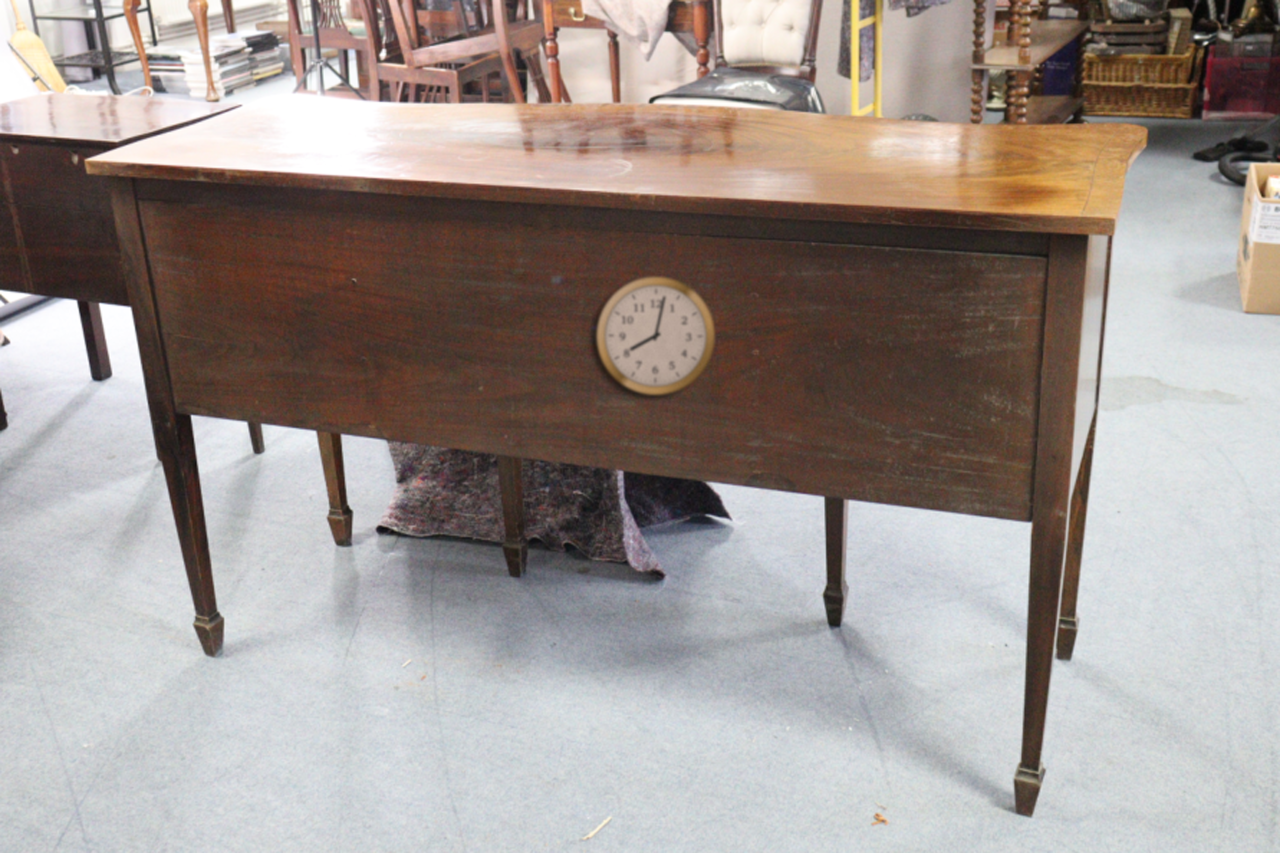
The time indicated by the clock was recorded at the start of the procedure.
8:02
